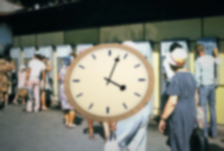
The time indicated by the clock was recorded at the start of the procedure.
4:03
